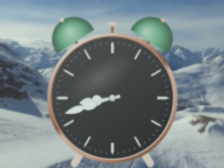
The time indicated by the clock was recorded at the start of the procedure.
8:42
